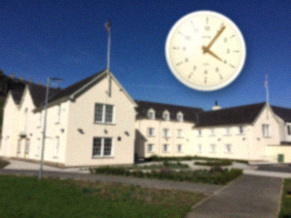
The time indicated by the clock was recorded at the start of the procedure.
4:06
